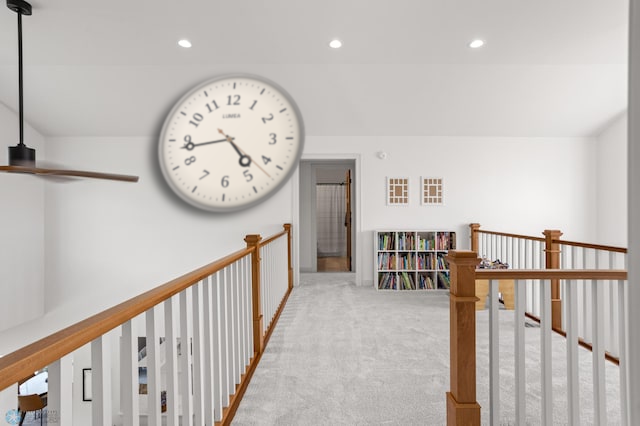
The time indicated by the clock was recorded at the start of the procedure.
4:43:22
